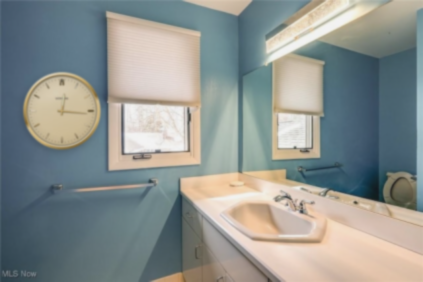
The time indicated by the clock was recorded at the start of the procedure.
12:16
